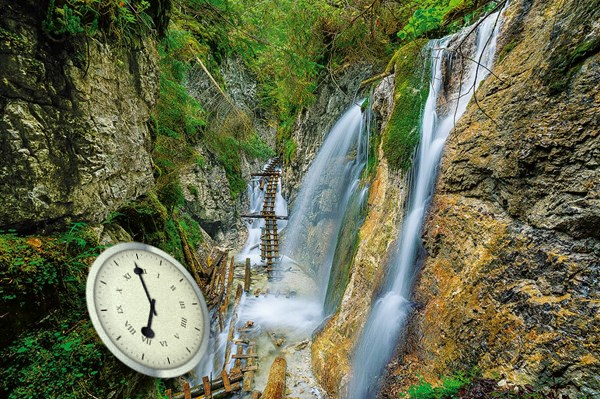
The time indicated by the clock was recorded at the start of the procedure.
6:59
